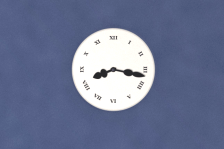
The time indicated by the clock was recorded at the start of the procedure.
8:17
